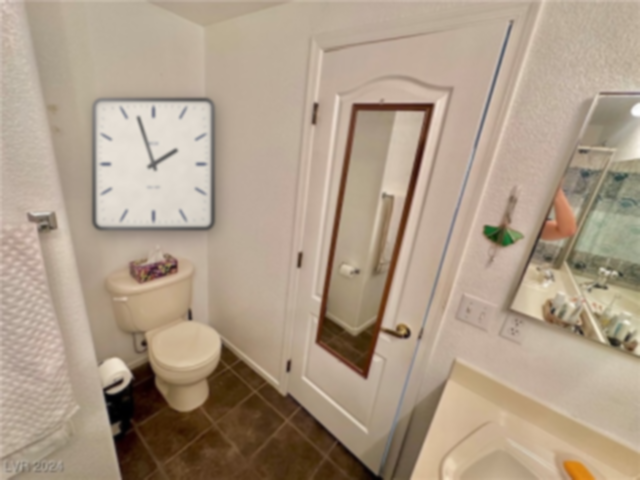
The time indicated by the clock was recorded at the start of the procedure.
1:57
